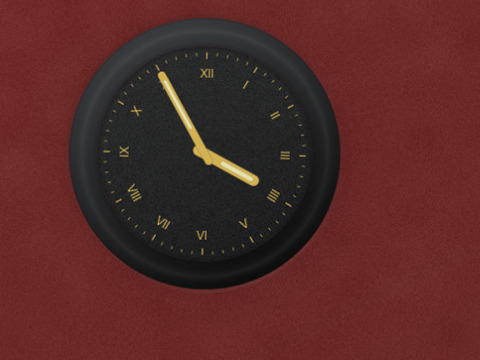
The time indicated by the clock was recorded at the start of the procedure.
3:55
